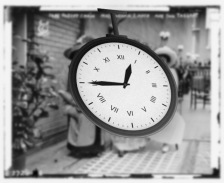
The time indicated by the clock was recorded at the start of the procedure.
12:45
